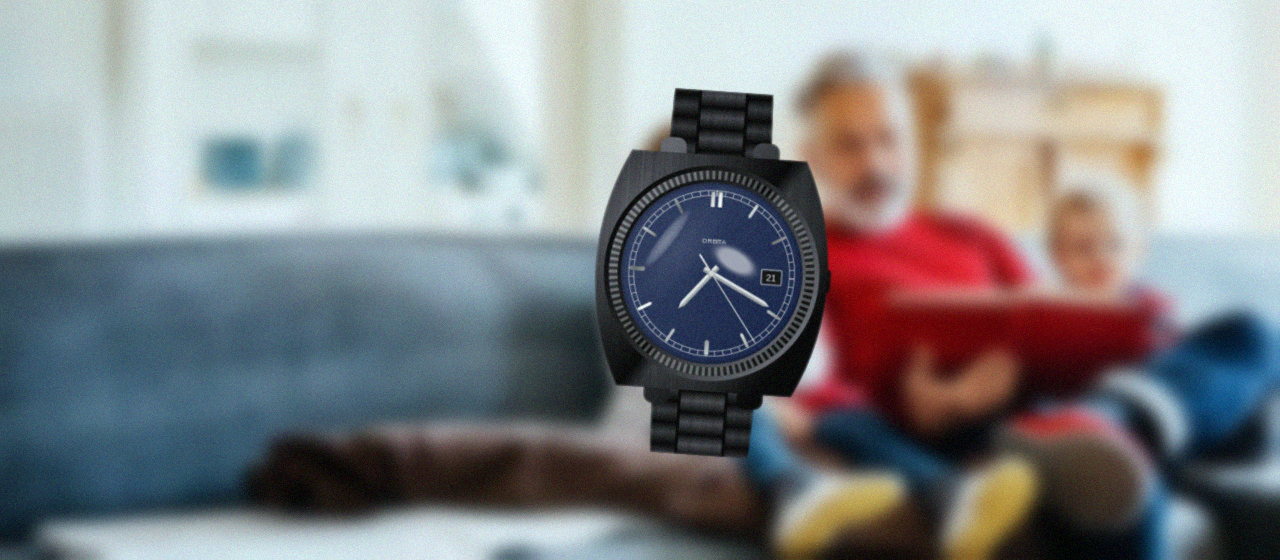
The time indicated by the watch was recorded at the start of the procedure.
7:19:24
